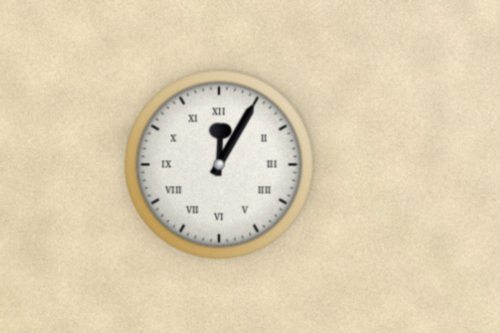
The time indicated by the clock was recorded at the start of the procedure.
12:05
